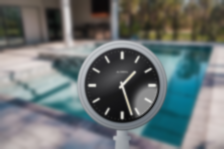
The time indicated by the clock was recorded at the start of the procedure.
1:27
